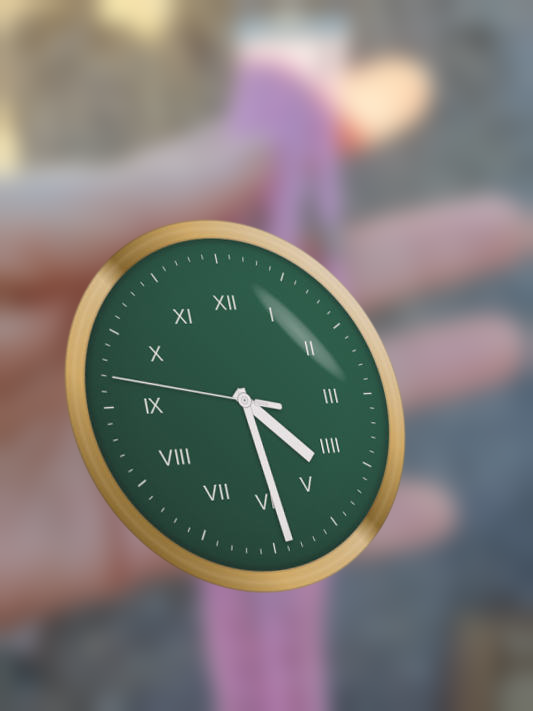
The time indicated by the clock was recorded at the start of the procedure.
4:28:47
